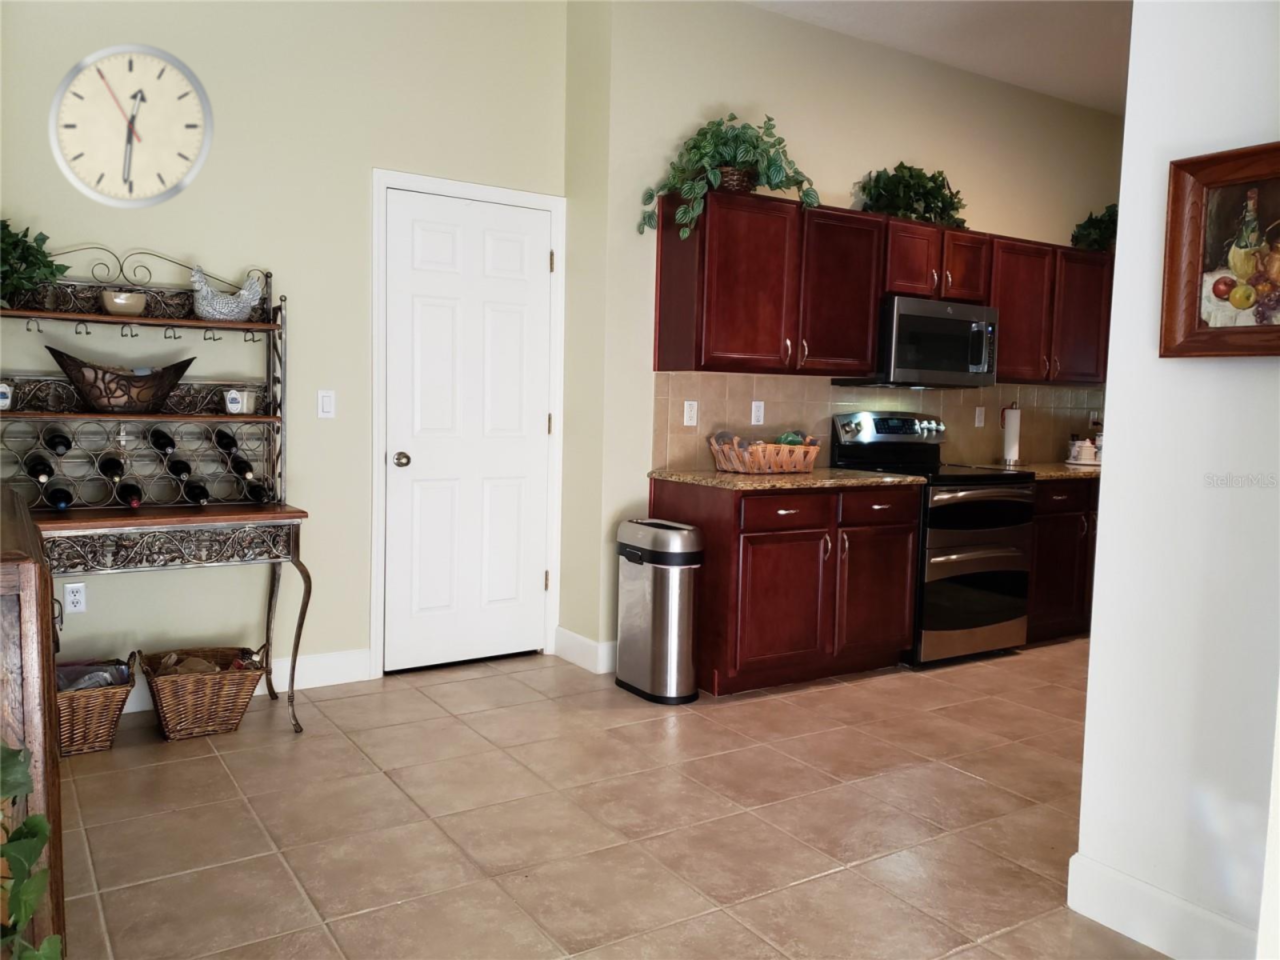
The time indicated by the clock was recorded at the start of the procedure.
12:30:55
